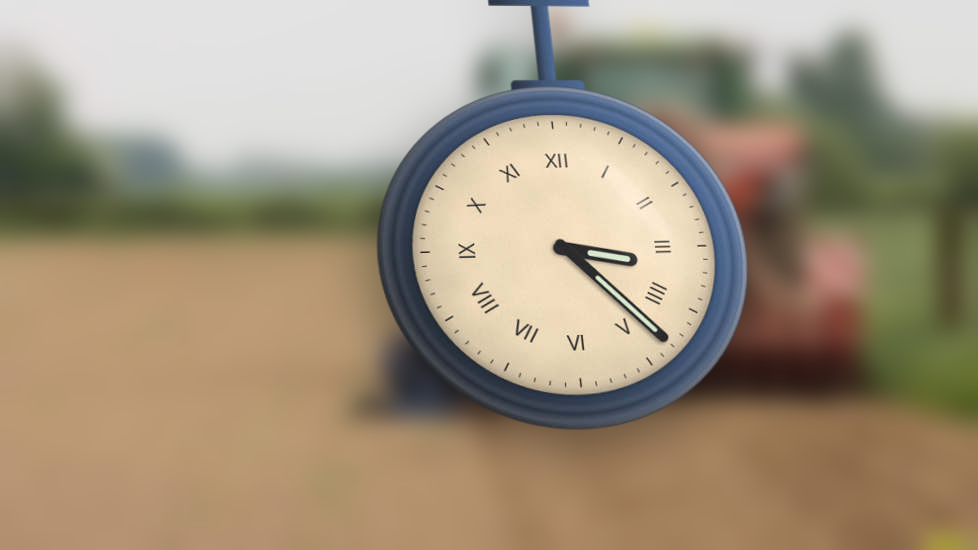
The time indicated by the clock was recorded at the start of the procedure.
3:23
